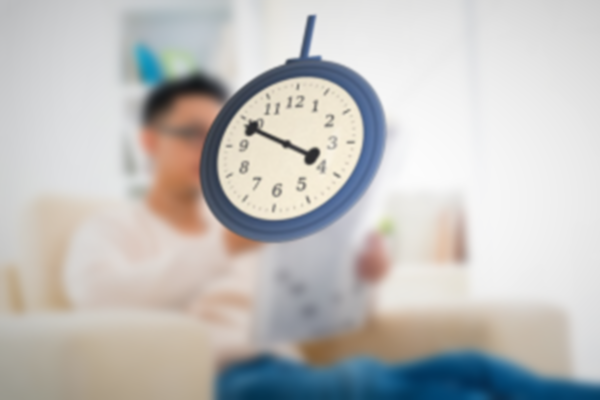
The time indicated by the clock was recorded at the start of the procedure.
3:49
